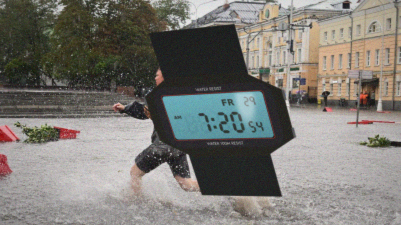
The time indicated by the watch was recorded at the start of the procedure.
7:20:54
